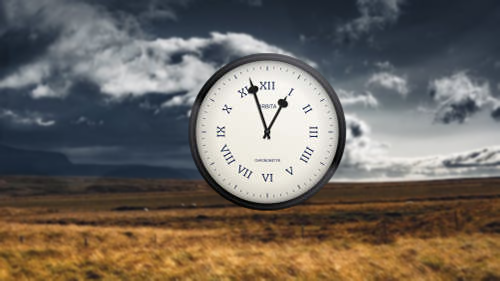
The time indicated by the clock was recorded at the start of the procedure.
12:57
